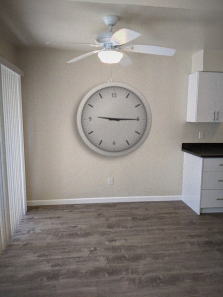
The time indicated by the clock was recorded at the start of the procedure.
9:15
